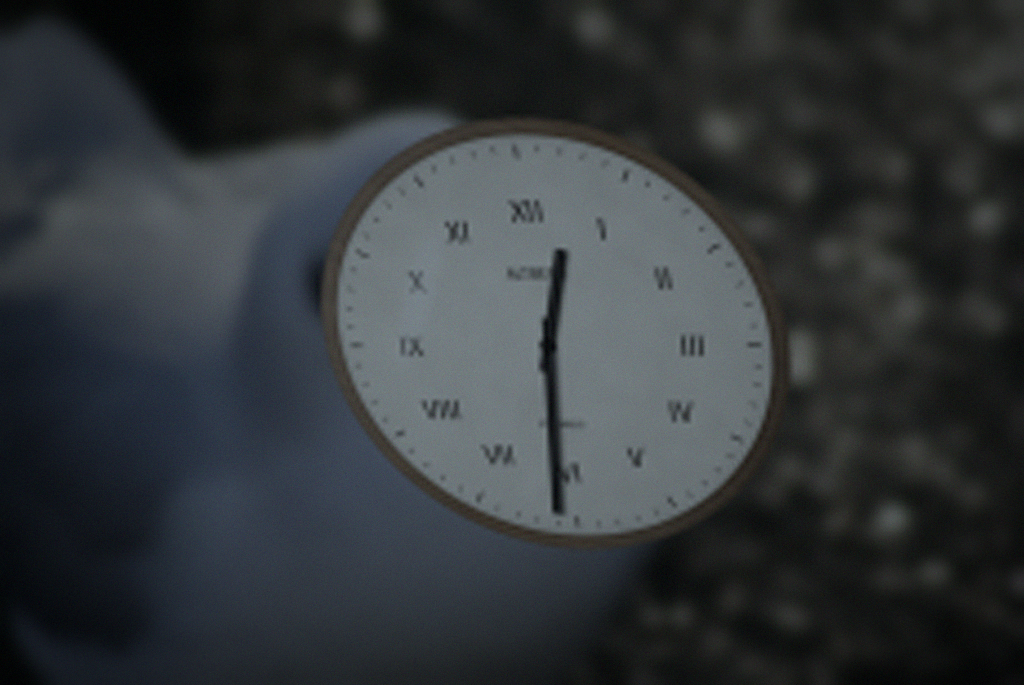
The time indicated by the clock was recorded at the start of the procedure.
12:31
